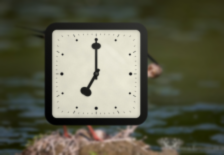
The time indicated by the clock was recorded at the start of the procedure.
7:00
